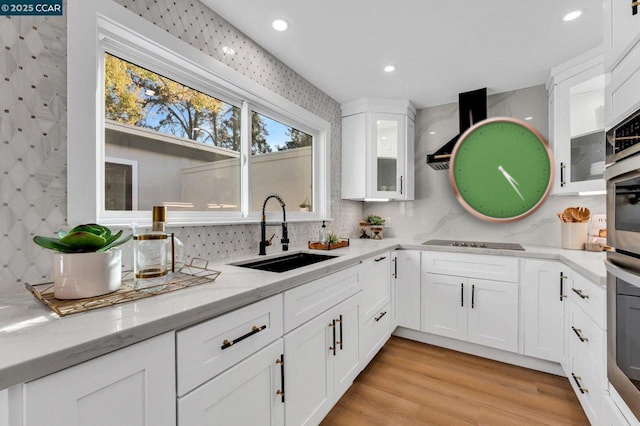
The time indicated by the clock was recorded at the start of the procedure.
4:24
